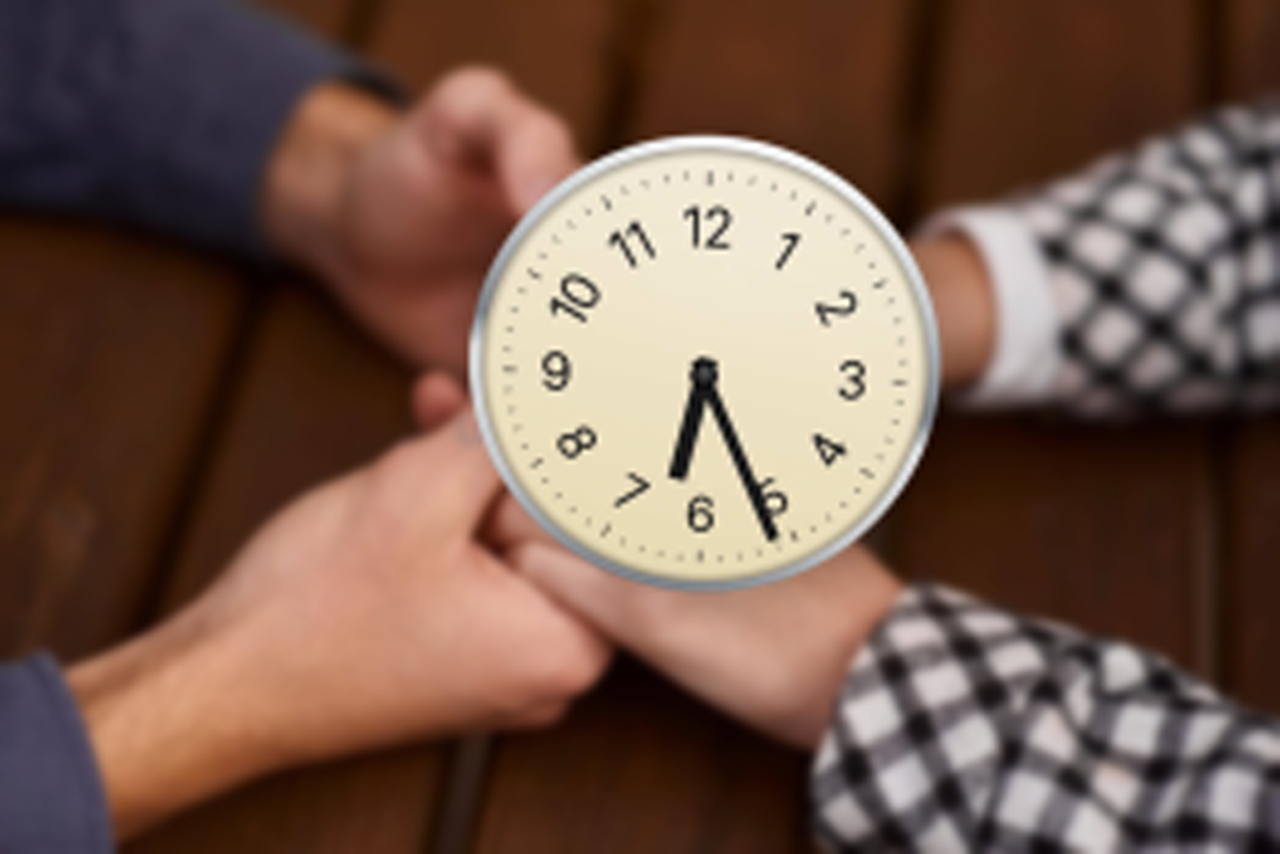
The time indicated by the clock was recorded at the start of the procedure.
6:26
